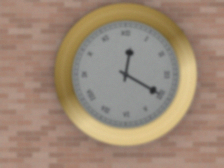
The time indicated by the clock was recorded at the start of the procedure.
12:20
